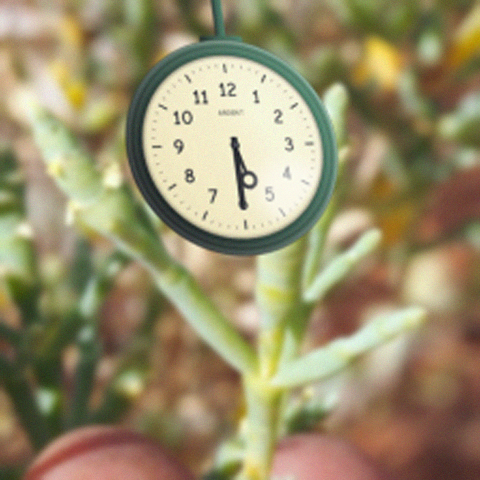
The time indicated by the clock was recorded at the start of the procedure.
5:30
